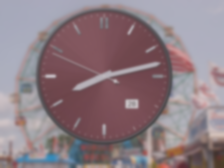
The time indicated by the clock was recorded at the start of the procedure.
8:12:49
